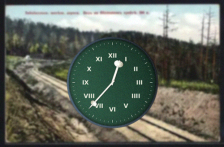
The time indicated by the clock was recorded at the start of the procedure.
12:37
